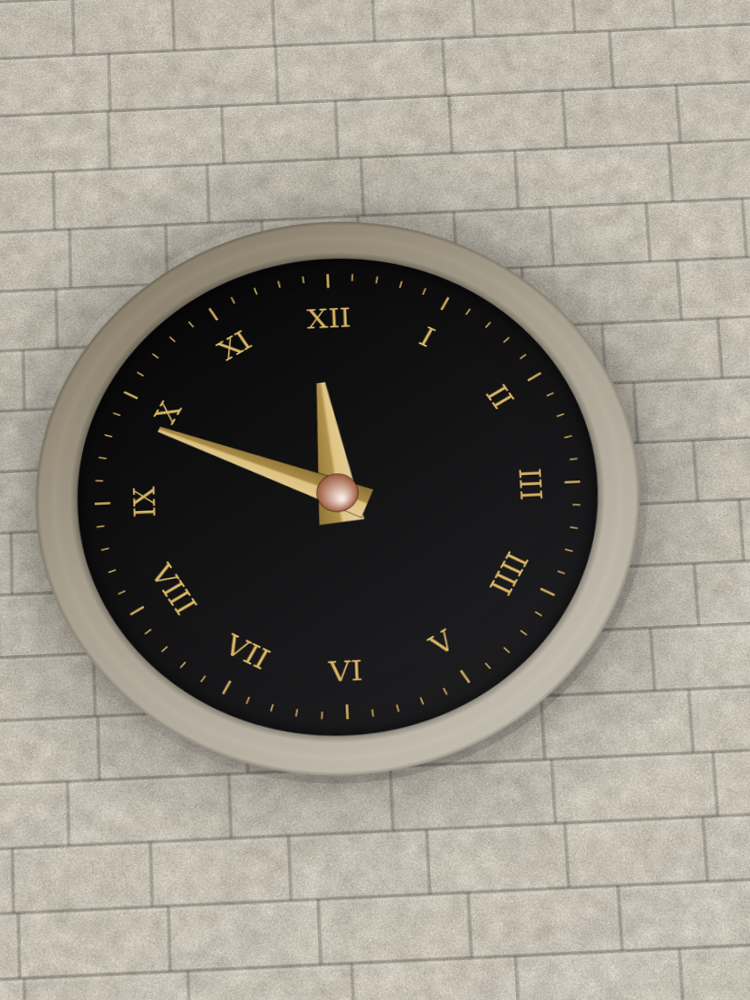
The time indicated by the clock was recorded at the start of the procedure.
11:49
